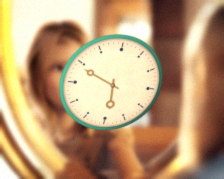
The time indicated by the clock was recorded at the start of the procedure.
5:49
